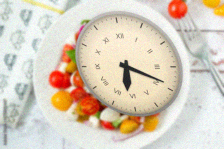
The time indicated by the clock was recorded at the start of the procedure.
6:19
